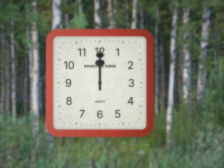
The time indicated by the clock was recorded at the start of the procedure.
12:00
